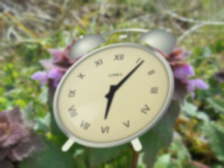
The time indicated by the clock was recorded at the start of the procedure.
6:06
